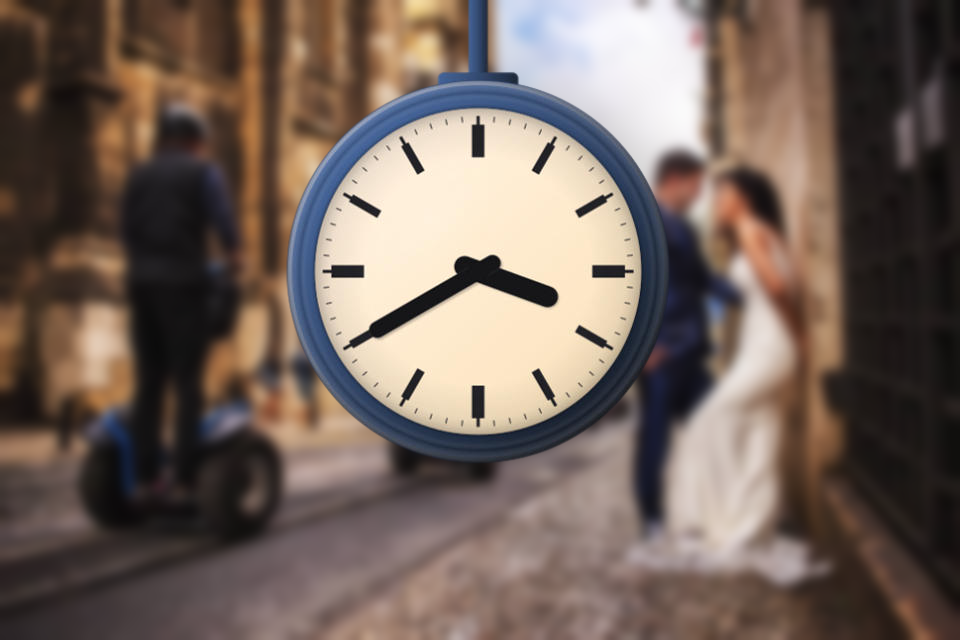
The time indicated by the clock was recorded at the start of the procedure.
3:40
